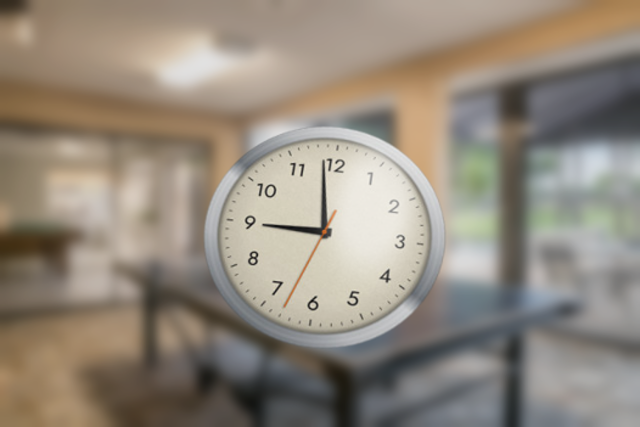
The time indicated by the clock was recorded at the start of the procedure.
8:58:33
